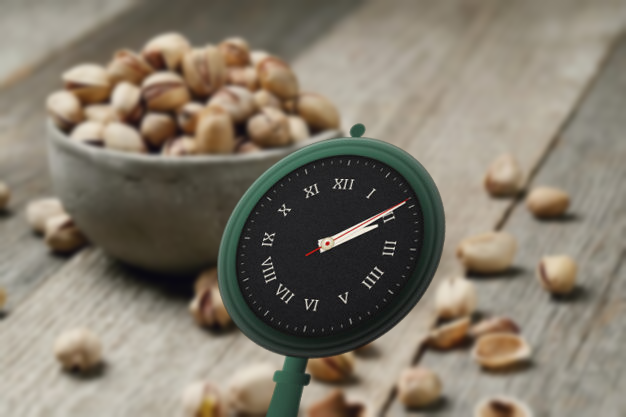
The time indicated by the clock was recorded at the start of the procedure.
2:09:09
